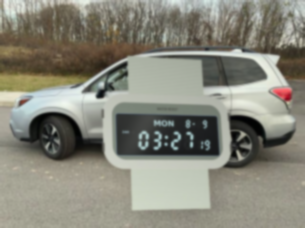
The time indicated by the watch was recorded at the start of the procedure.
3:27
